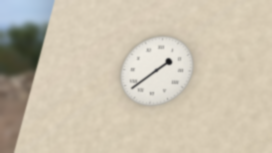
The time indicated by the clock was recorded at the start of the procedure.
1:38
